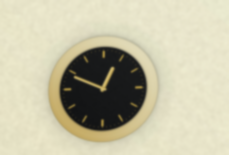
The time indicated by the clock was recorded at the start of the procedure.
12:49
